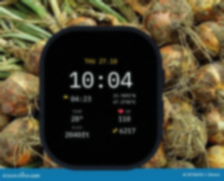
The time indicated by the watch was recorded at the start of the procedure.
10:04
